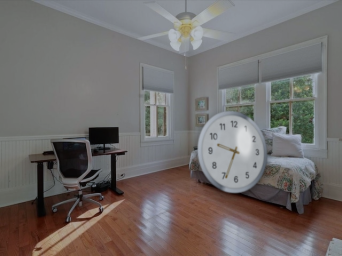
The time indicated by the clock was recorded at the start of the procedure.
9:34
